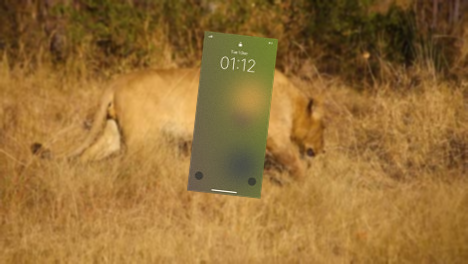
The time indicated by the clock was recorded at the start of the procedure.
1:12
